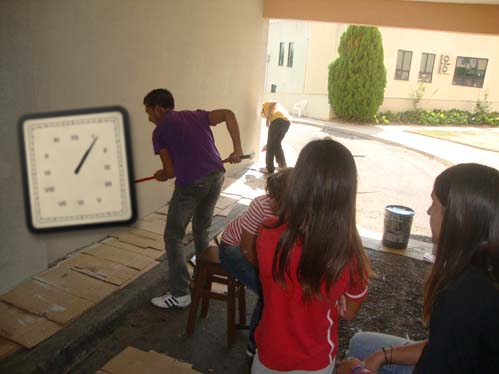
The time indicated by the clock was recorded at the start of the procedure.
1:06
